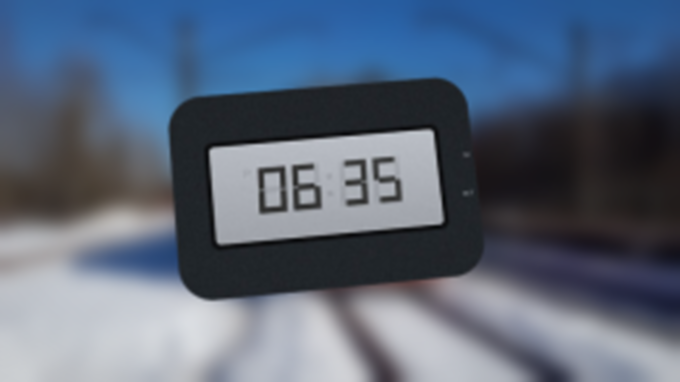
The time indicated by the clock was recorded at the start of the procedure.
6:35
